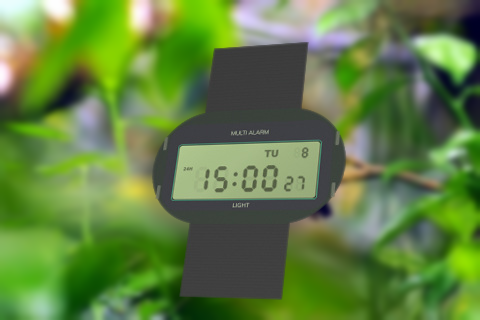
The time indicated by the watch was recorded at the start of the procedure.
15:00:27
